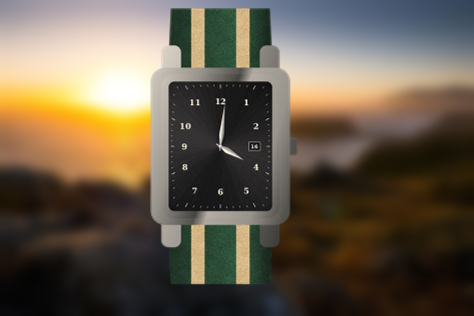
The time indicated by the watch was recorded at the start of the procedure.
4:01
